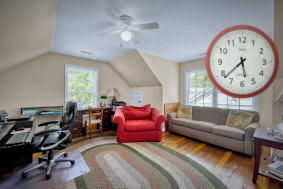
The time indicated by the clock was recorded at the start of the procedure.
5:38
